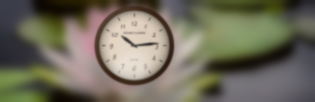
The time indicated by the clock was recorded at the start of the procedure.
10:14
